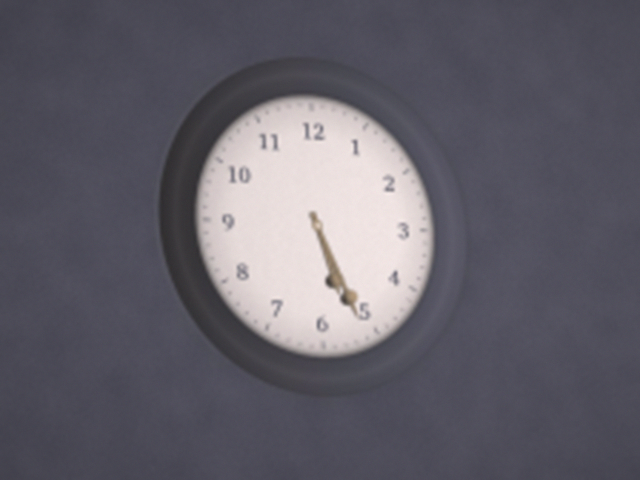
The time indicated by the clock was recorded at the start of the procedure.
5:26
